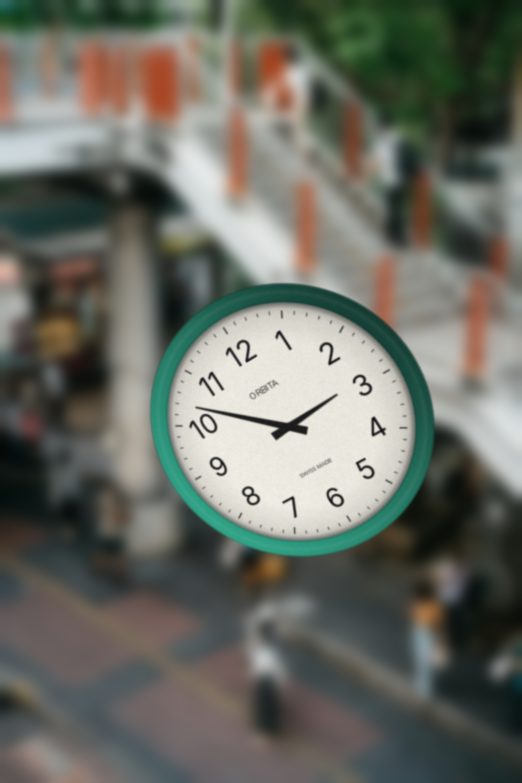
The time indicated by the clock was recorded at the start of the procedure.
2:52
